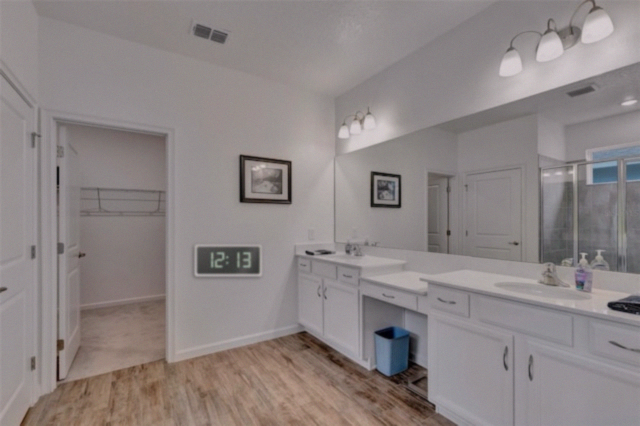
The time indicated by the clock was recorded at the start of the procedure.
12:13
